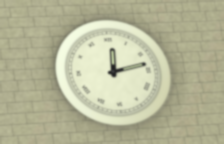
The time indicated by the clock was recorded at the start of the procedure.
12:13
